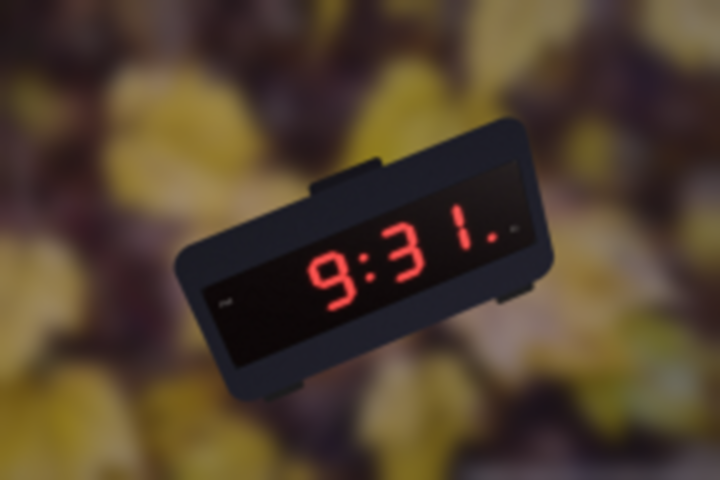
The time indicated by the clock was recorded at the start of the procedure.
9:31
